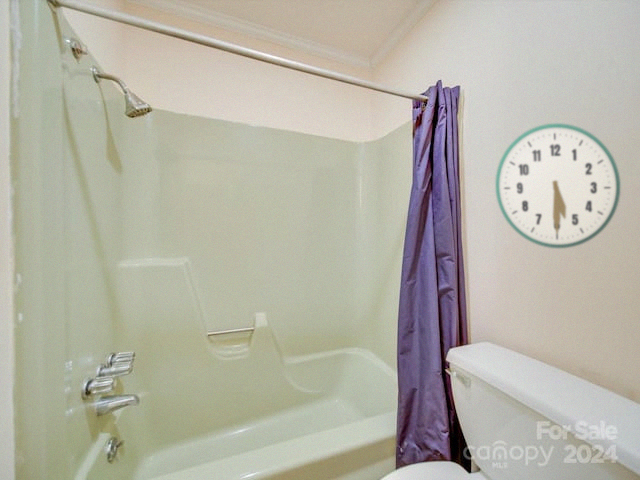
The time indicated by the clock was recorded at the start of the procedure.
5:30
